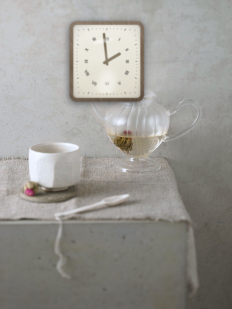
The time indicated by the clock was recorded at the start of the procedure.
1:59
